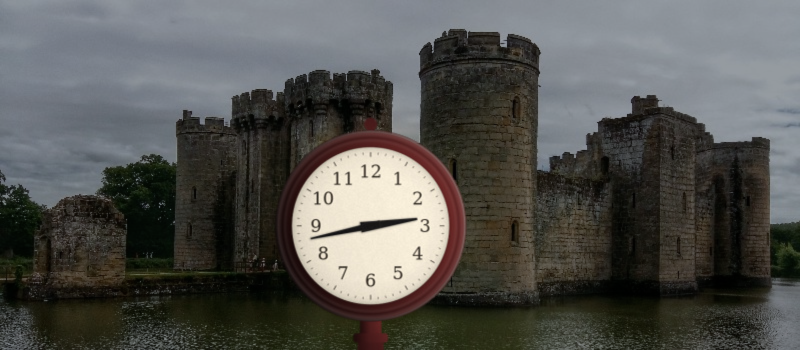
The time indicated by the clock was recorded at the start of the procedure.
2:43
